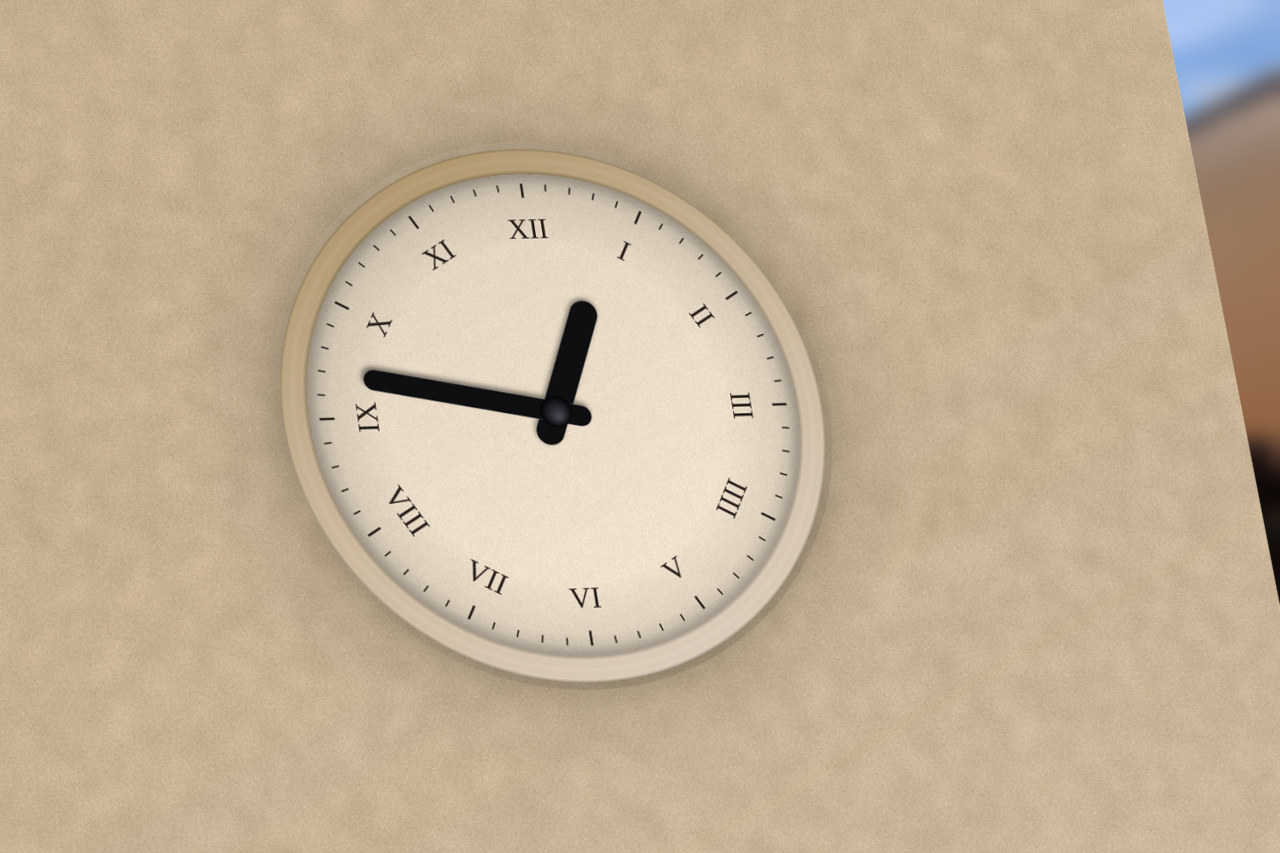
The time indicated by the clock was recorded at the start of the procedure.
12:47
